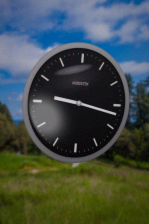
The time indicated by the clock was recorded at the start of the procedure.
9:17
